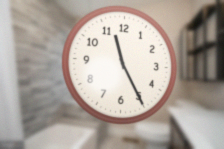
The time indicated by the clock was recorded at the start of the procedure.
11:25
